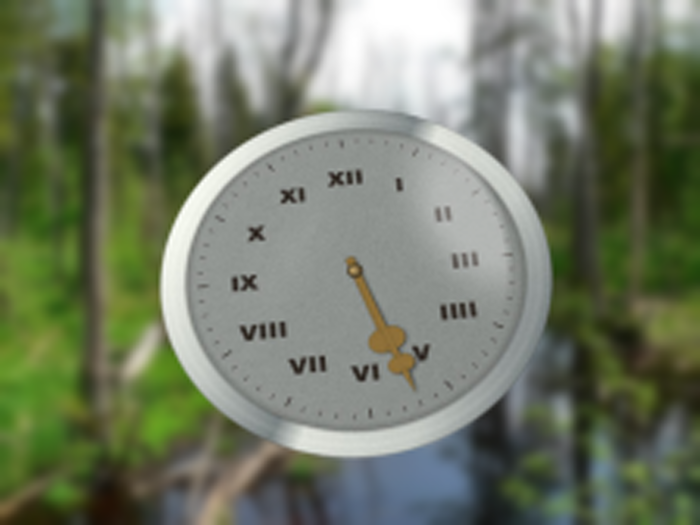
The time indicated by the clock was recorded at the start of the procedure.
5:27
